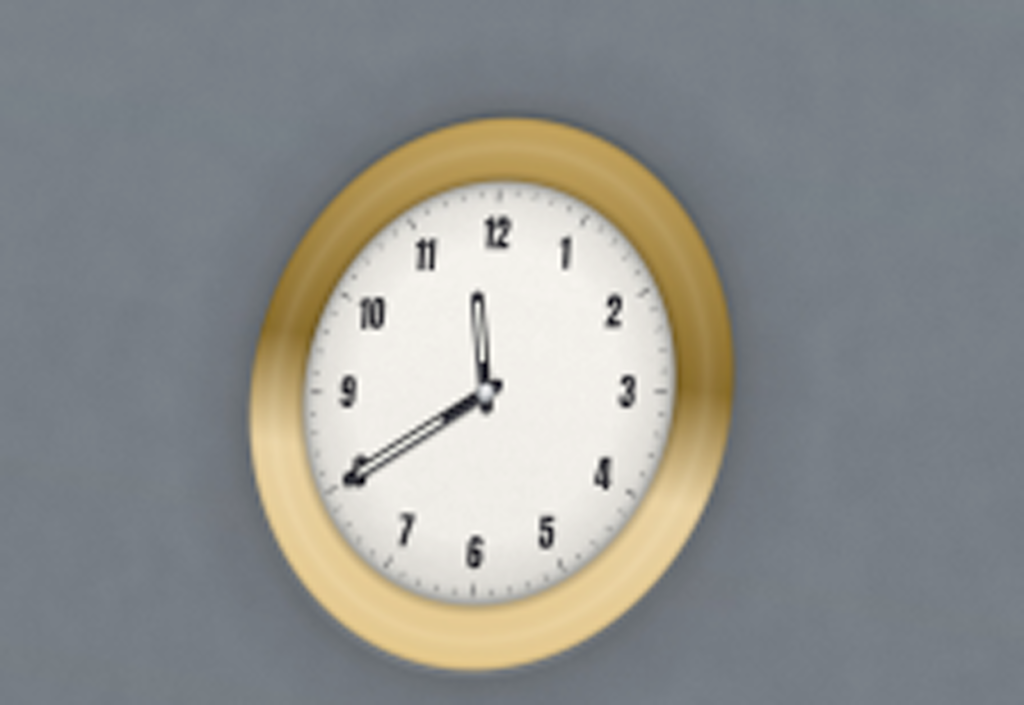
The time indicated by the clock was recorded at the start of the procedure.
11:40
